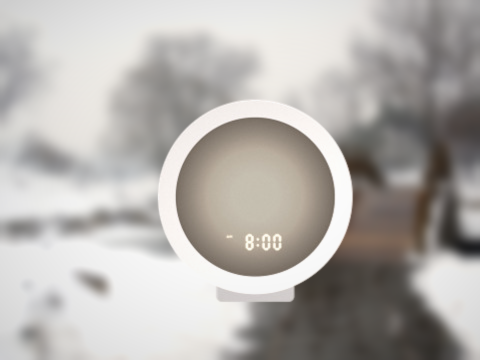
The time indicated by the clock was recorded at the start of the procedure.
8:00
